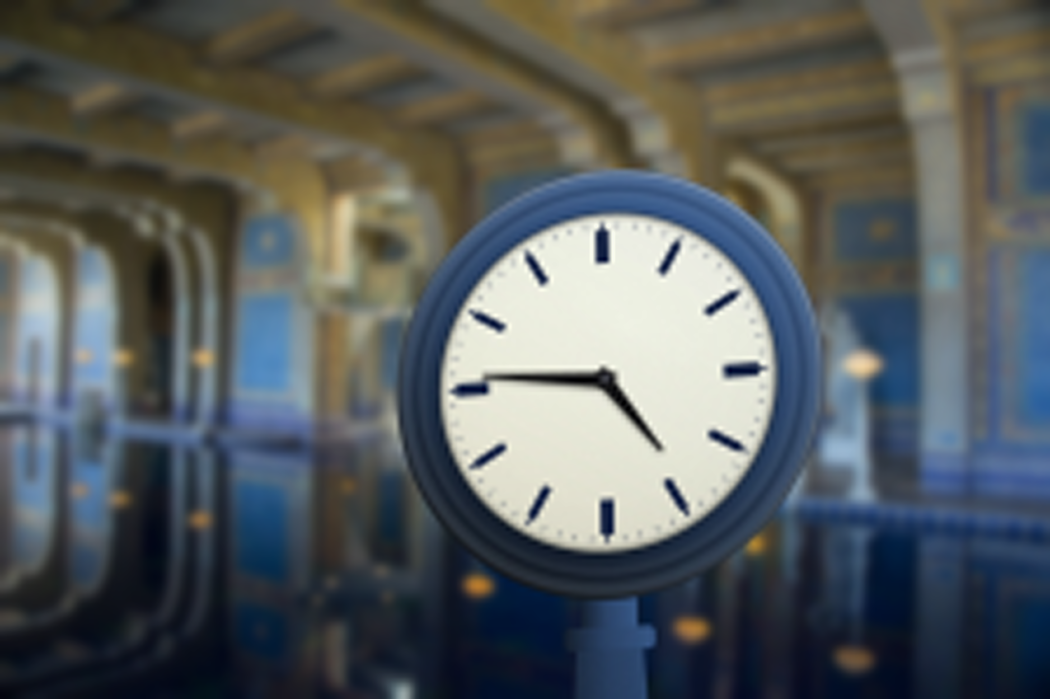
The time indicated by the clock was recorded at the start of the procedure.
4:46
